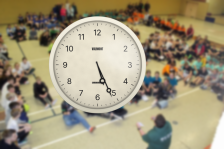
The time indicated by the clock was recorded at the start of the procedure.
5:26
